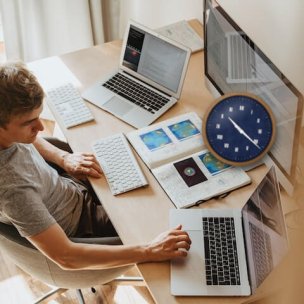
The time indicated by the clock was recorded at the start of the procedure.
10:21
